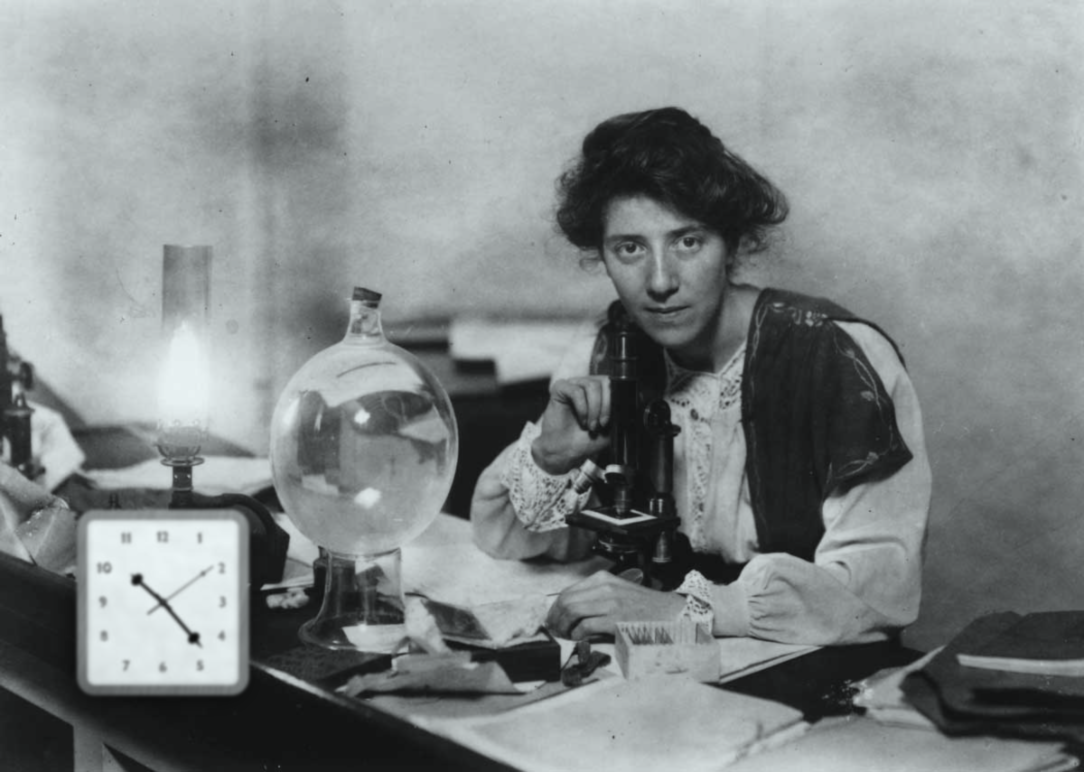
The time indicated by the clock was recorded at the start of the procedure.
10:23:09
